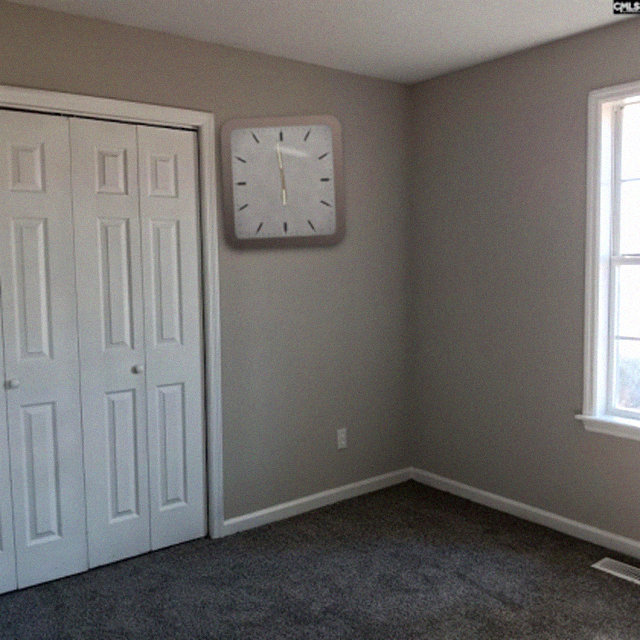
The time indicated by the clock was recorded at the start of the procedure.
5:59
